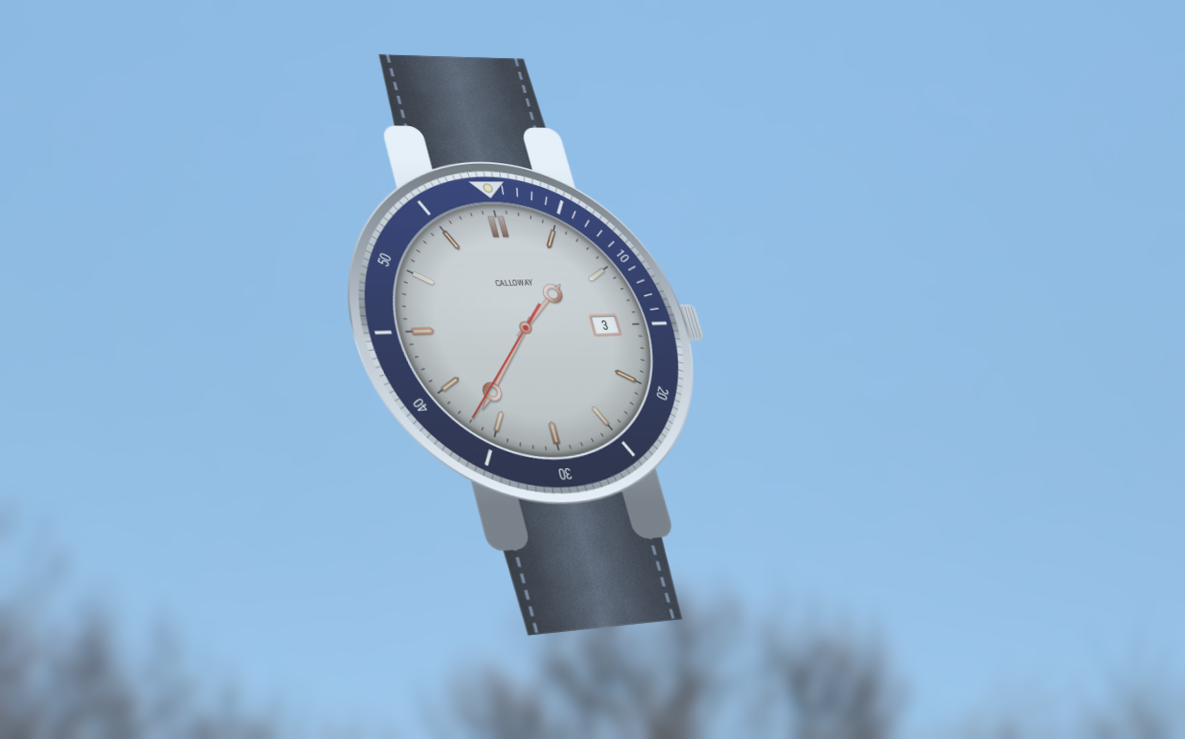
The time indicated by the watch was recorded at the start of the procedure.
1:36:37
